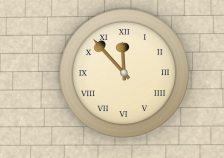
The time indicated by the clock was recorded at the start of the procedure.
11:53
